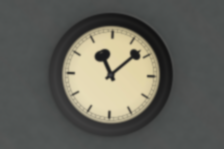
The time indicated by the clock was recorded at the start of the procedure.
11:08
